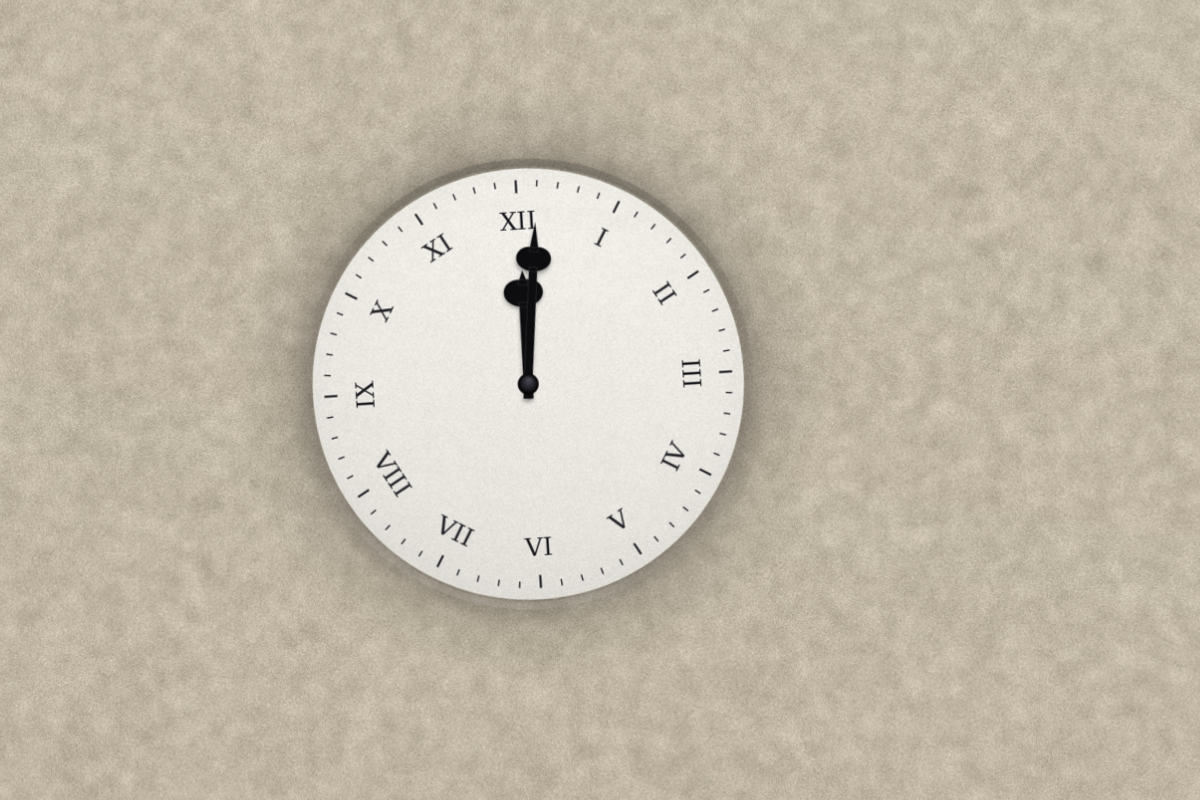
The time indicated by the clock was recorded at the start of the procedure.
12:01
